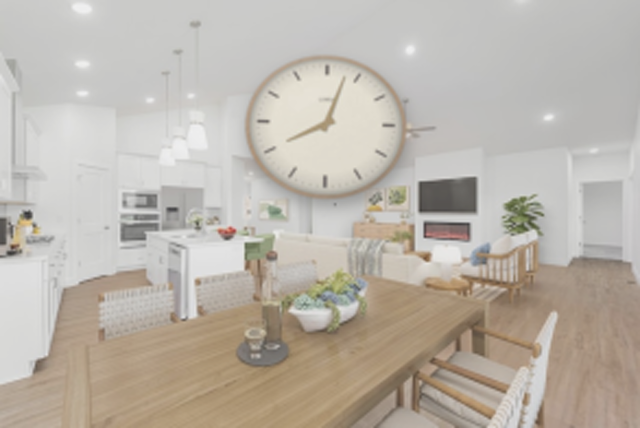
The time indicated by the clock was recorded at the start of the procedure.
8:03
